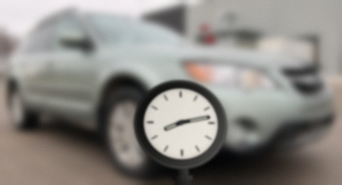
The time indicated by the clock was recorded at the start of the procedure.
8:13
